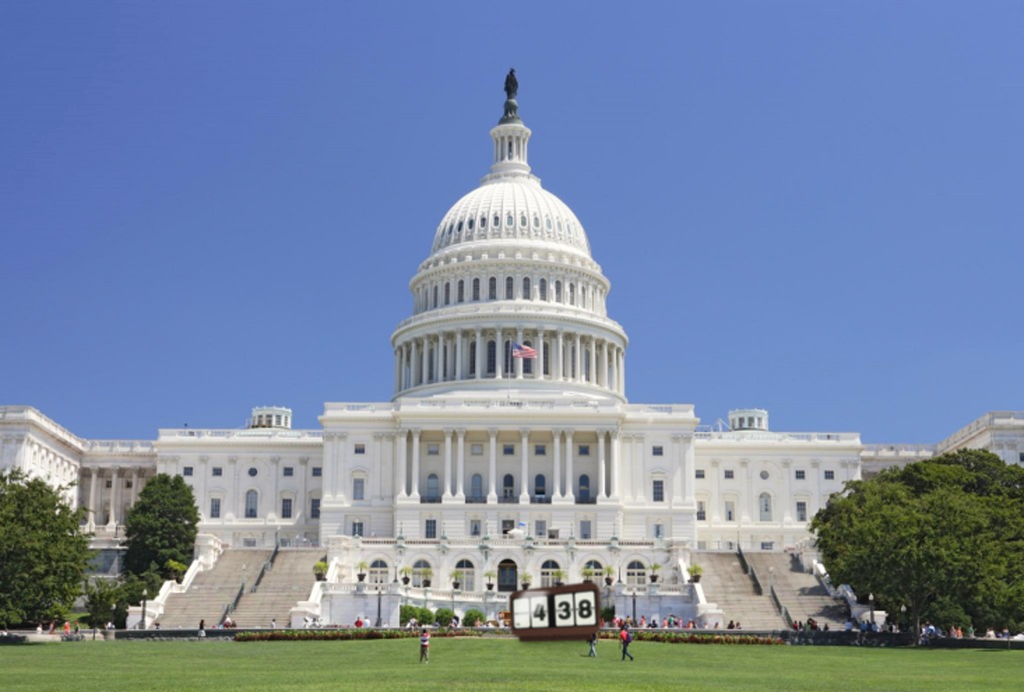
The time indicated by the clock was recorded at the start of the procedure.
4:38
